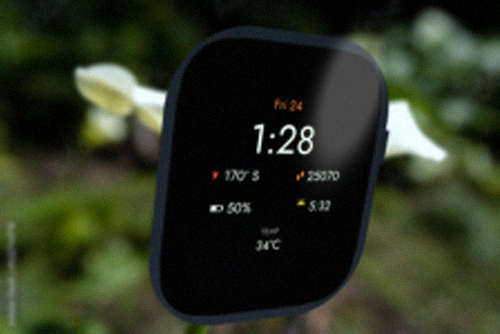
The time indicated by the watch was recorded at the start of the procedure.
1:28
